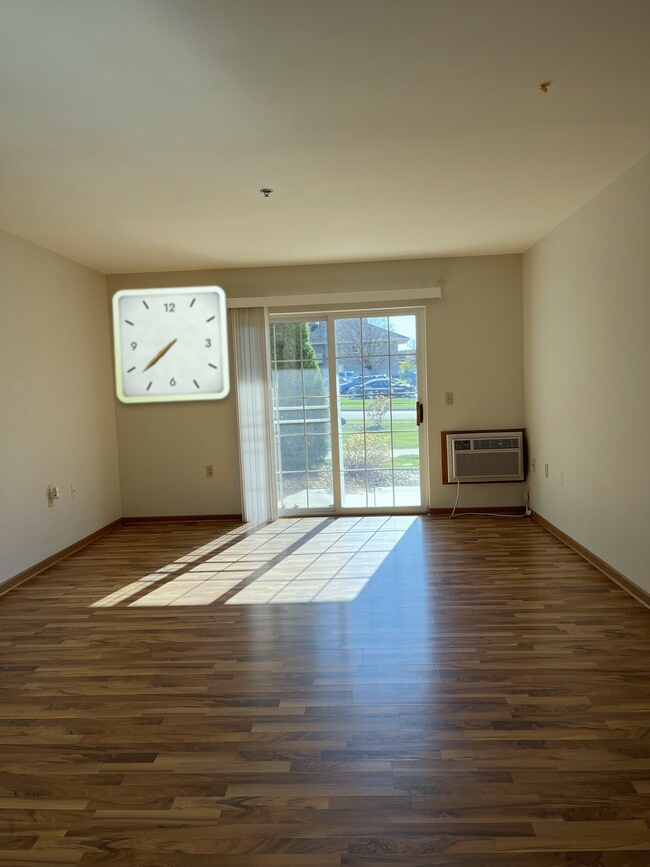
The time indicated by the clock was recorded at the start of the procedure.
7:38
